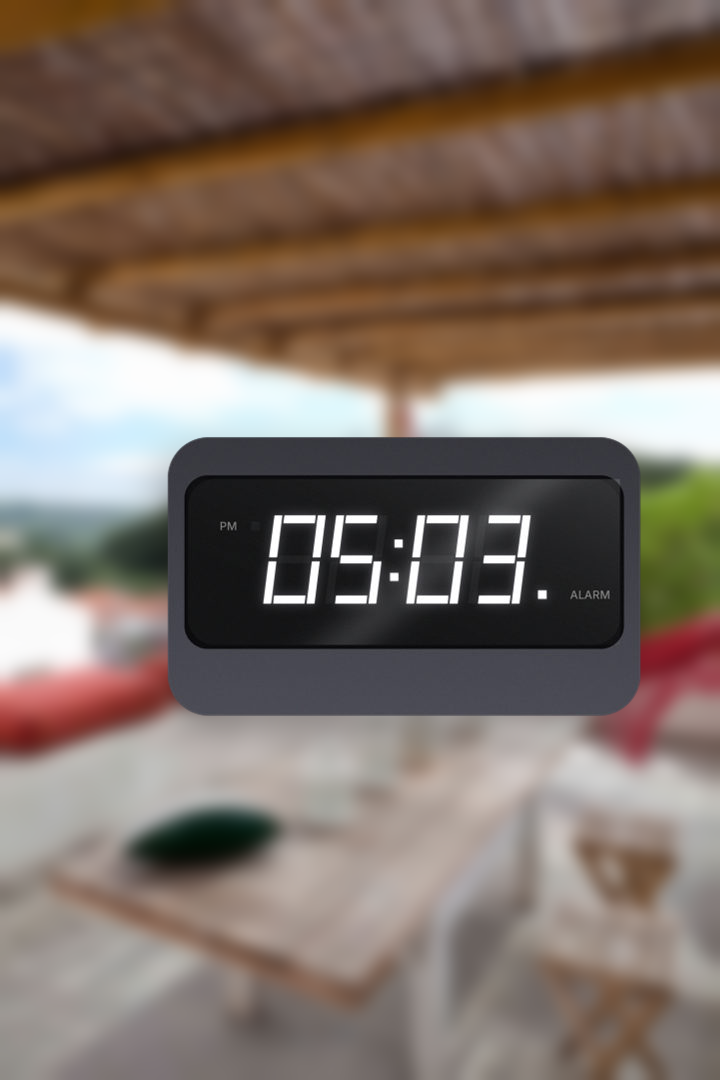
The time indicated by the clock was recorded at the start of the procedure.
5:03
